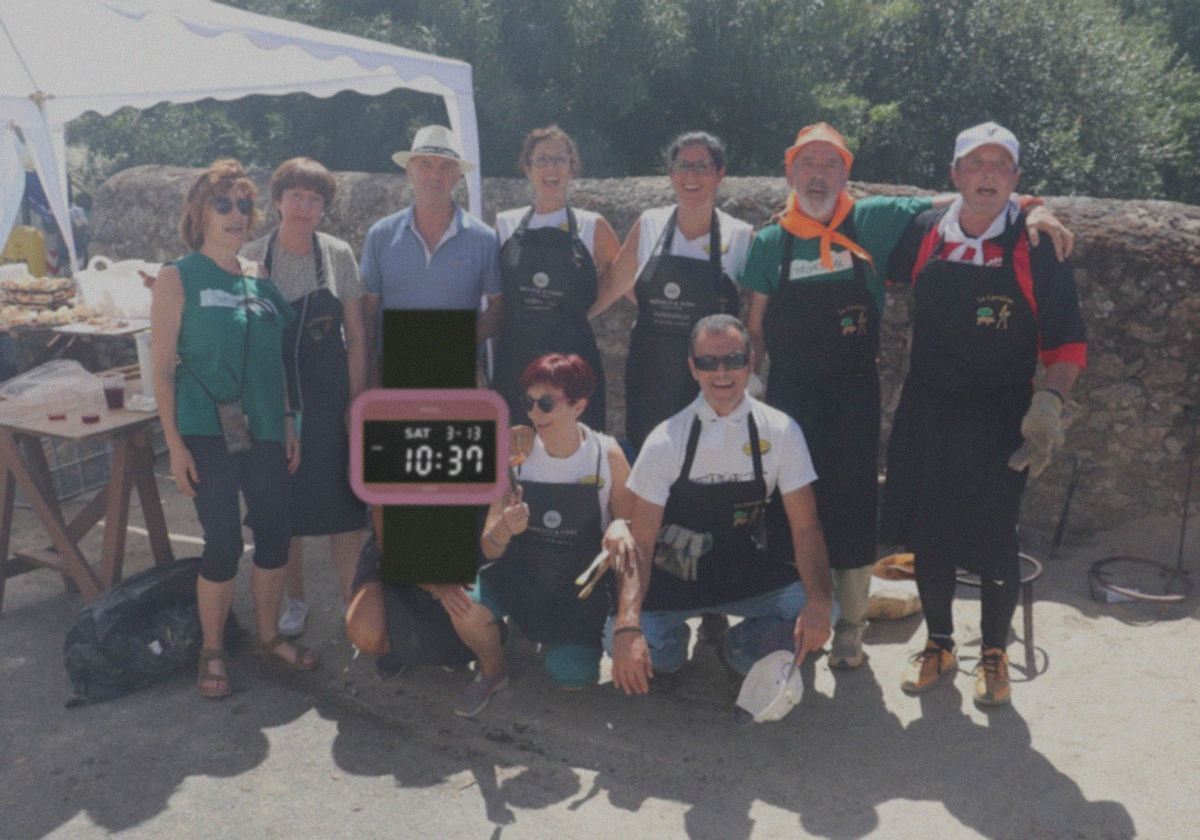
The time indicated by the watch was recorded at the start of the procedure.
10:37
